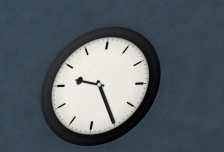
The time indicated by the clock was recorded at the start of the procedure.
9:25
